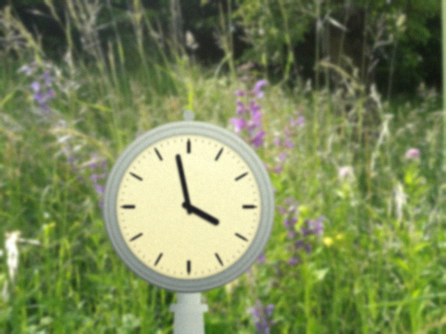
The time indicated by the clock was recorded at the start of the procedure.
3:58
